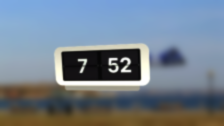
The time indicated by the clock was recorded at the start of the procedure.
7:52
